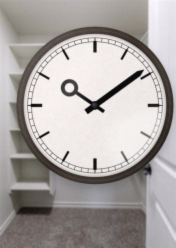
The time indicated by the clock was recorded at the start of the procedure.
10:09
